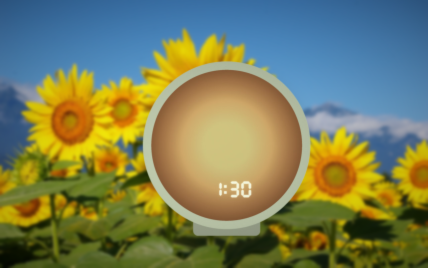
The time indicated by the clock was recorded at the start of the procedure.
1:30
